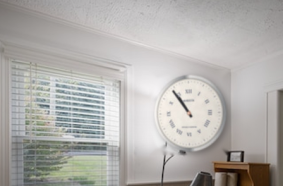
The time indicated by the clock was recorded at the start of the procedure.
10:54
